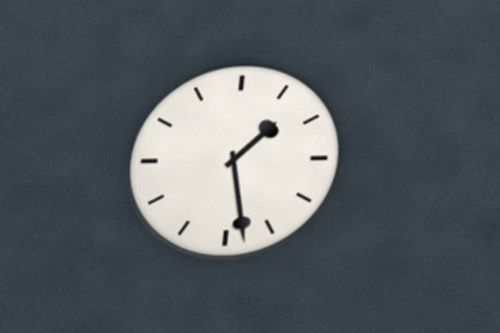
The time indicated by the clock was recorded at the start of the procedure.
1:28
